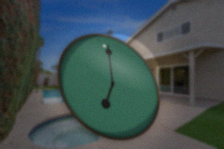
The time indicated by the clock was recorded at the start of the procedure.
7:01
